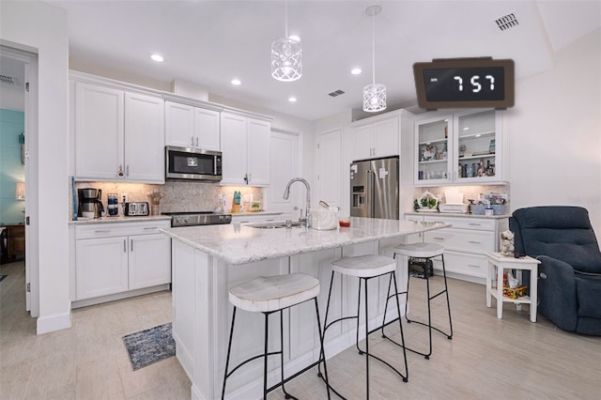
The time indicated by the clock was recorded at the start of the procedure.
7:57
